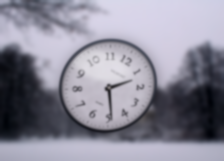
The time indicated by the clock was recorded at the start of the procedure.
1:24
